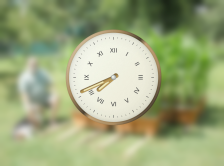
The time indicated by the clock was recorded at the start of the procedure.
7:41
